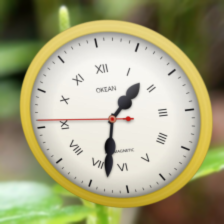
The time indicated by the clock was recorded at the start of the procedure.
1:32:46
